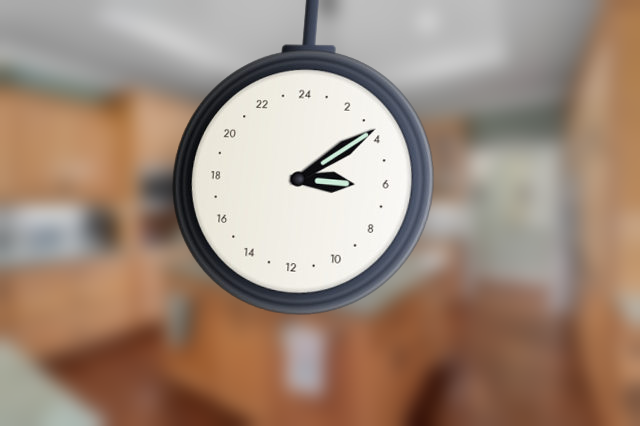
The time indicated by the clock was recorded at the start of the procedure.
6:09
